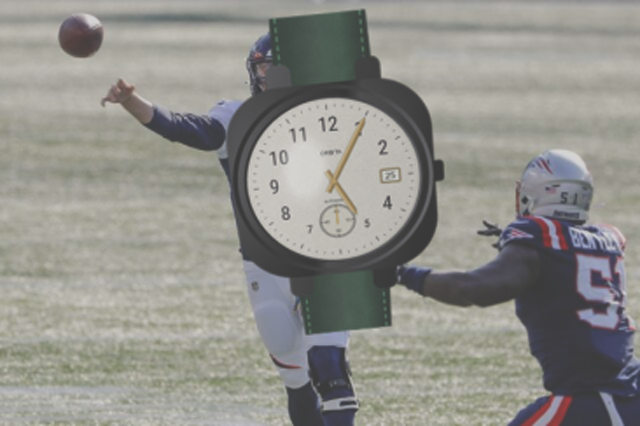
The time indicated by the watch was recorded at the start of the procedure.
5:05
